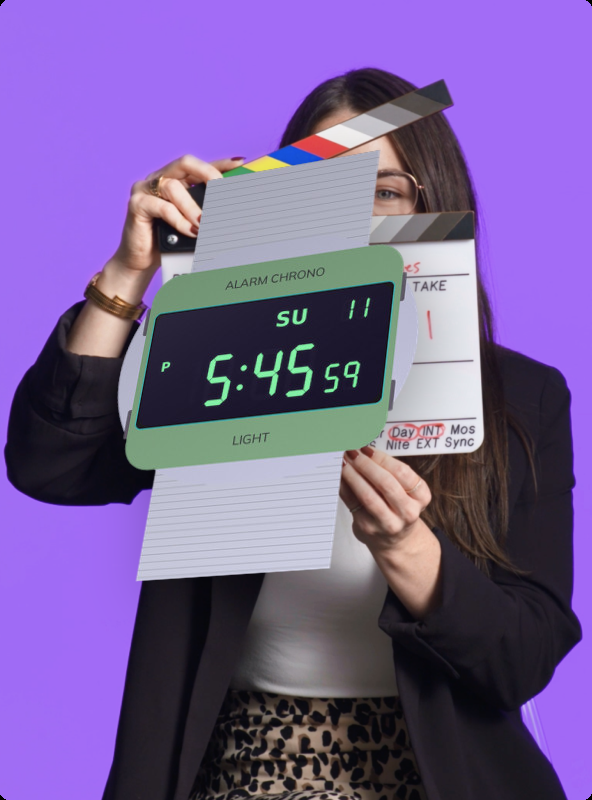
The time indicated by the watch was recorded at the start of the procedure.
5:45:59
